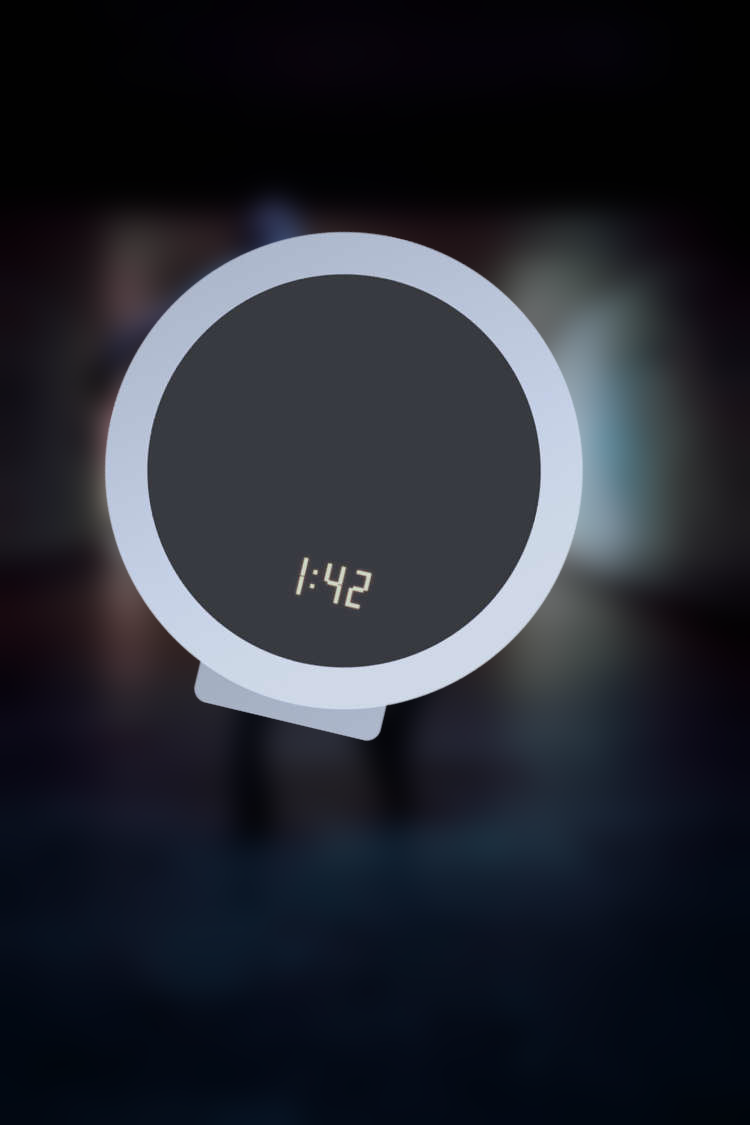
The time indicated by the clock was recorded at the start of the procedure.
1:42
